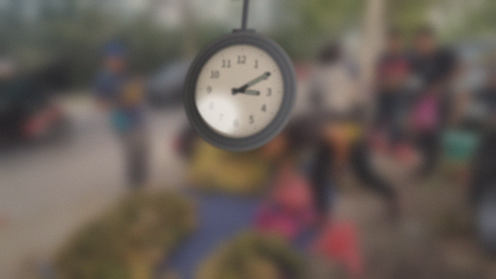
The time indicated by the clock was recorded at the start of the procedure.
3:10
